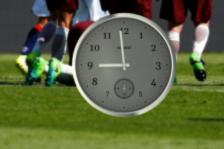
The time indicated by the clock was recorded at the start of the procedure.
8:59
